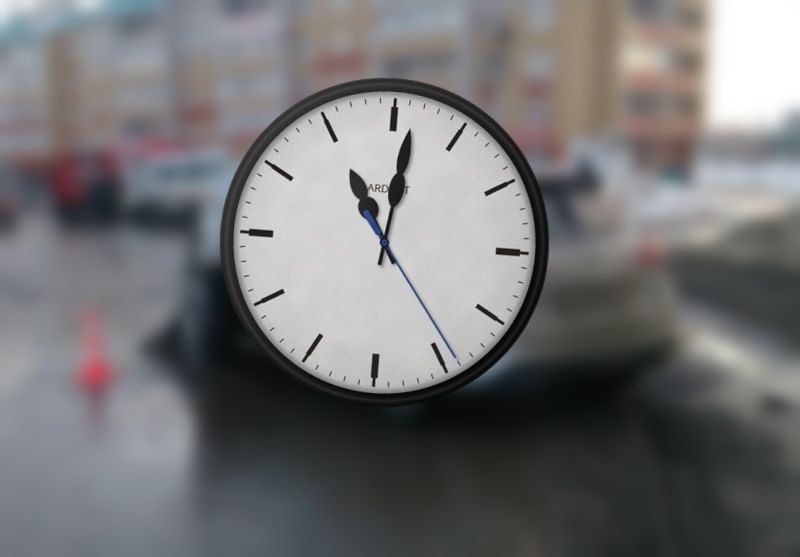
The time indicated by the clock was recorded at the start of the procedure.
11:01:24
